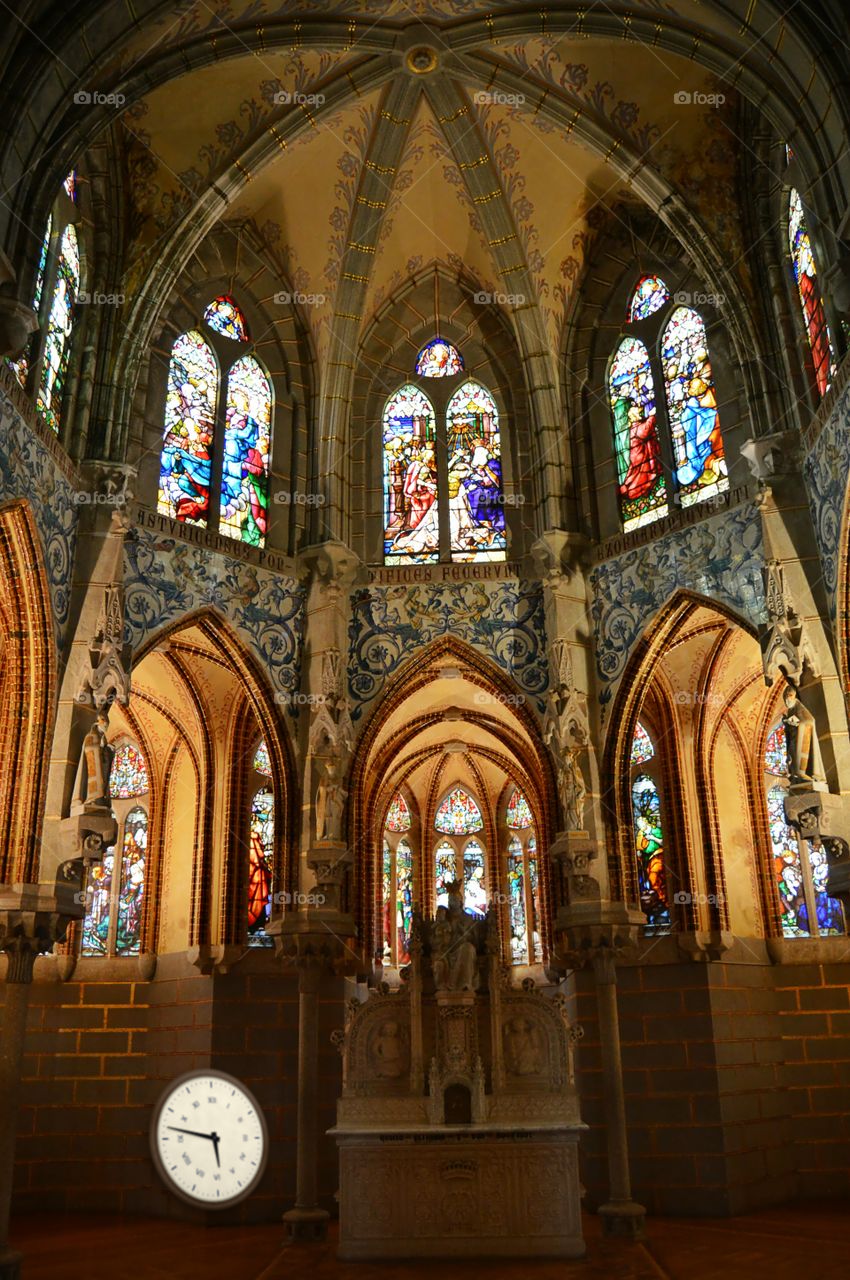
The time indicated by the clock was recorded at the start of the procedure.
5:47
